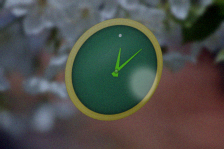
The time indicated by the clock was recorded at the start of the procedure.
12:08
